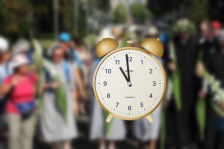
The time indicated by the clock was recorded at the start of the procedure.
10:59
